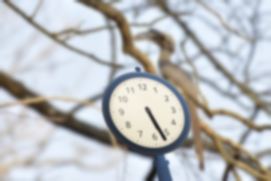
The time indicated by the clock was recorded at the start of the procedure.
5:27
